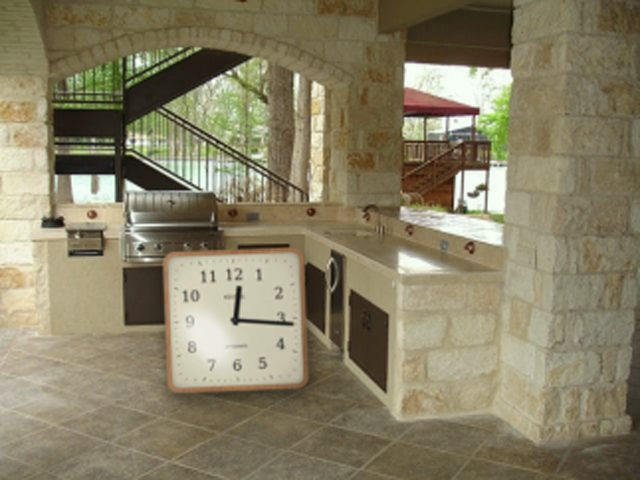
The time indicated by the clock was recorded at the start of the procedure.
12:16
